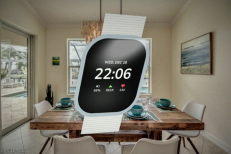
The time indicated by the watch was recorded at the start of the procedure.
22:06
